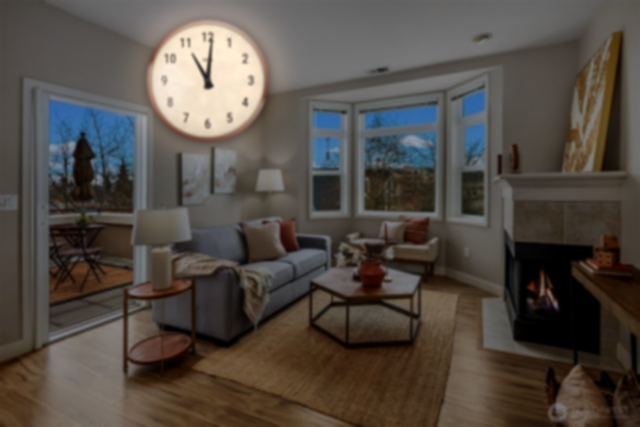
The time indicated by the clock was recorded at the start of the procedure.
11:01
